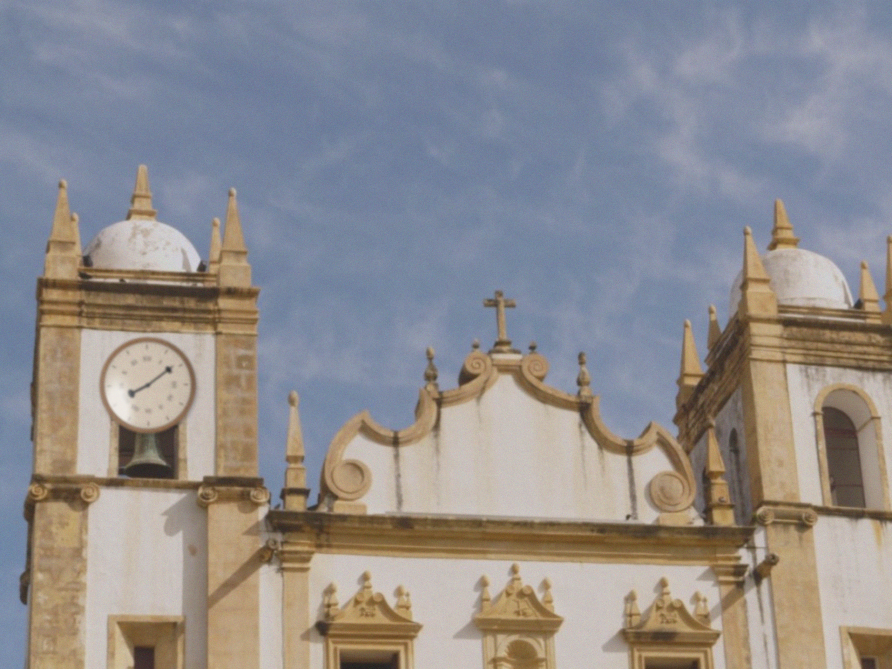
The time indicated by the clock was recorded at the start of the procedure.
8:09
